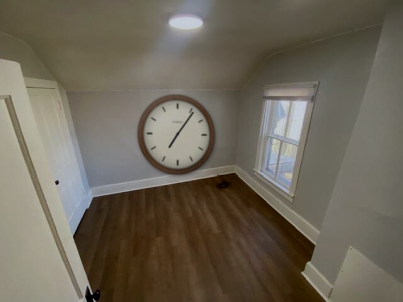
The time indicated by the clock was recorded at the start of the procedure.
7:06
